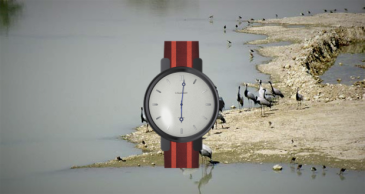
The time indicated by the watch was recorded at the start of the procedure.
6:01
